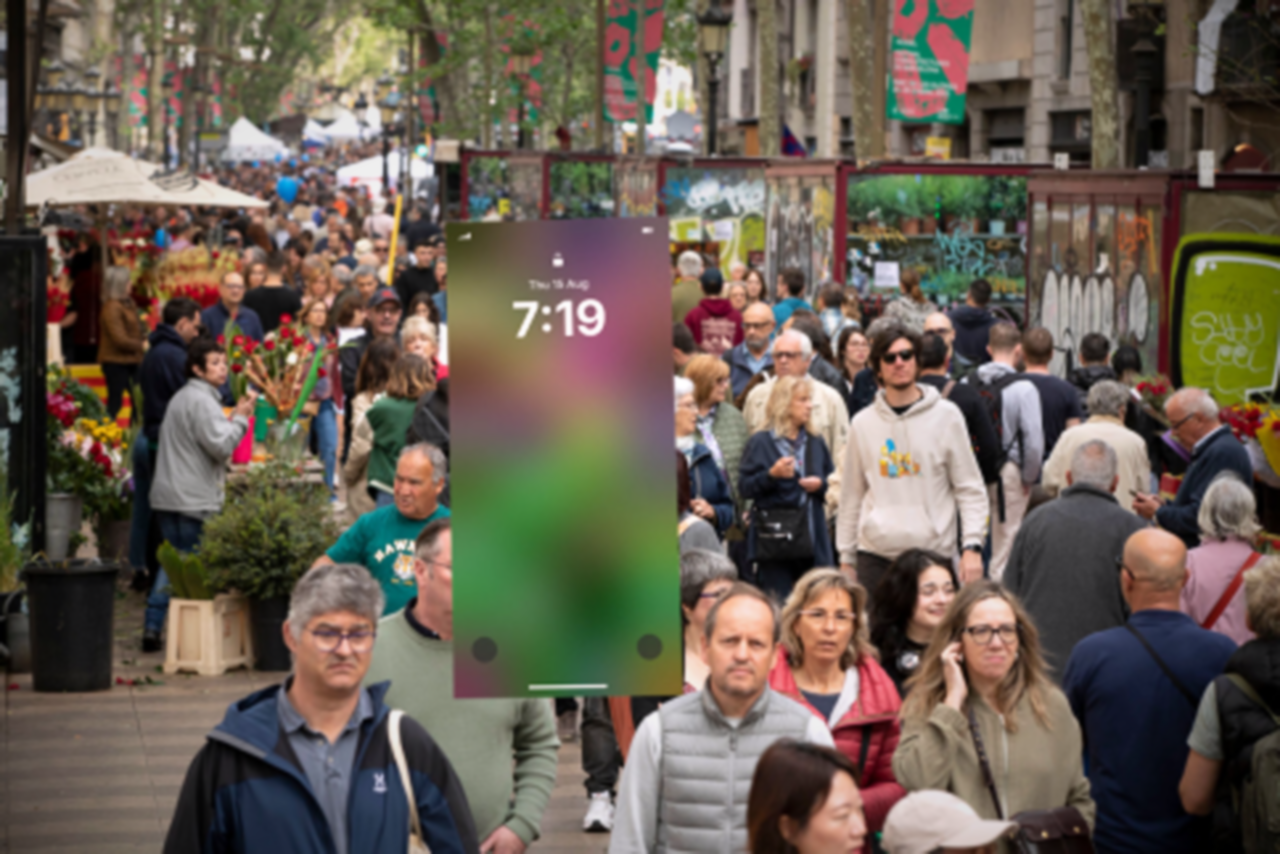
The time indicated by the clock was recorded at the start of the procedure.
7:19
